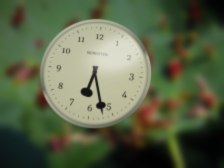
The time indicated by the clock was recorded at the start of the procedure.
6:27
